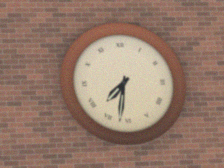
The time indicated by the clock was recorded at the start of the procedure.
7:32
